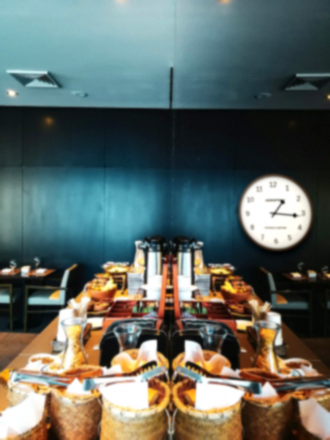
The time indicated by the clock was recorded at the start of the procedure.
1:16
